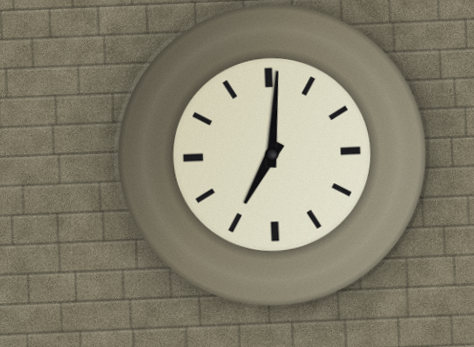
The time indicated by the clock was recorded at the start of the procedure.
7:01
